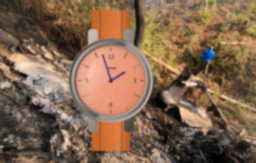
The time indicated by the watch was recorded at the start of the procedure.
1:57
